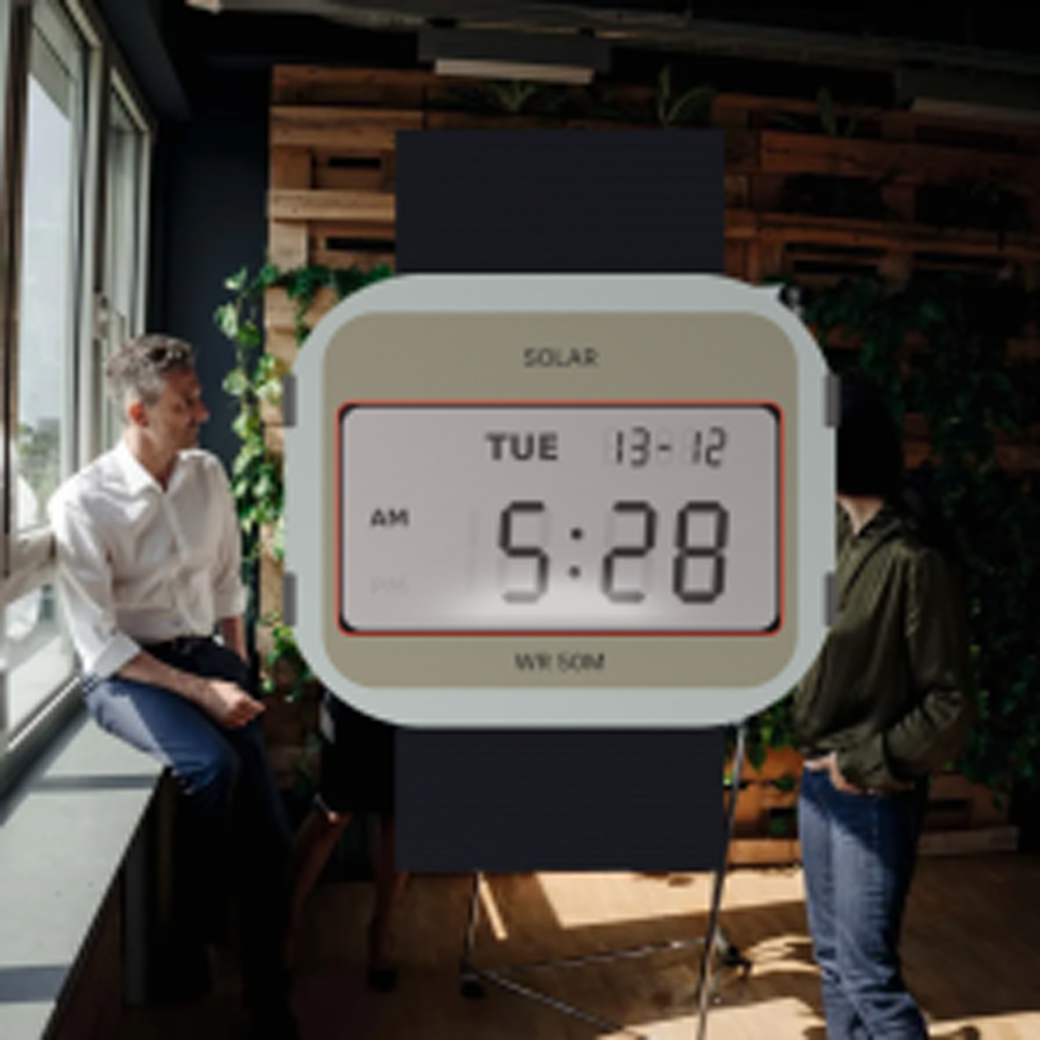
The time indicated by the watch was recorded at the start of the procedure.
5:28
